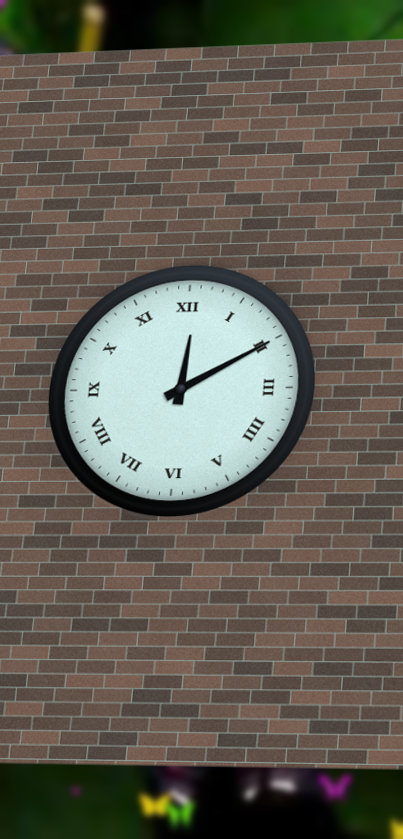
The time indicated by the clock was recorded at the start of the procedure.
12:10
